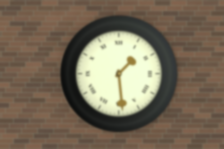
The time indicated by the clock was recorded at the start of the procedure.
1:29
